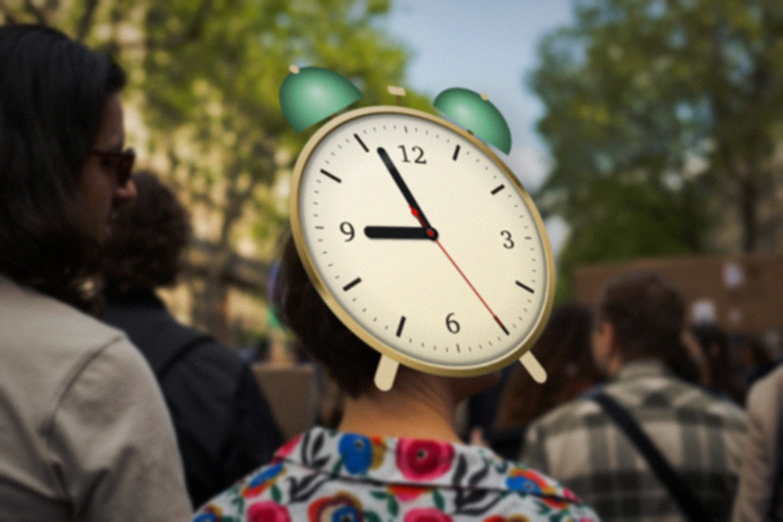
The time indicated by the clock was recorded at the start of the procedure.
8:56:25
